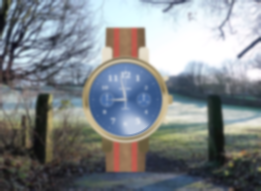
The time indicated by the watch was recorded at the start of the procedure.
8:58
